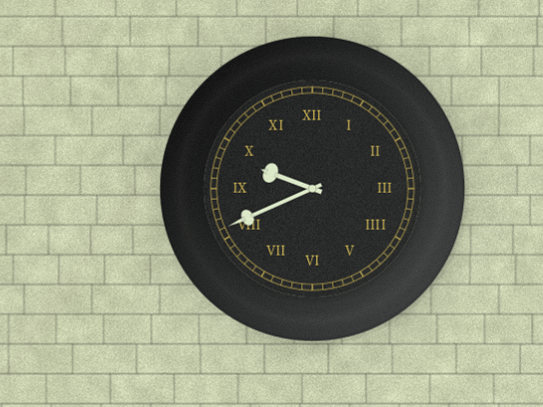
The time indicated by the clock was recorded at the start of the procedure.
9:41
